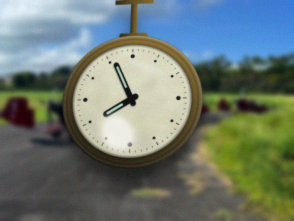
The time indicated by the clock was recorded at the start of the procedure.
7:56
